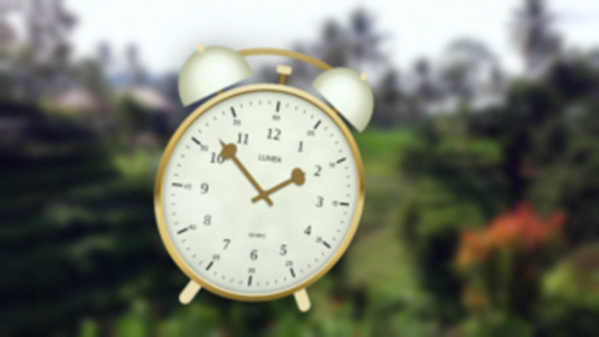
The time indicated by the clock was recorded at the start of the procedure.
1:52
